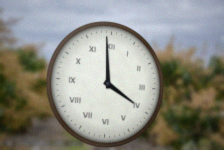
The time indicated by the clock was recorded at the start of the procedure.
3:59
